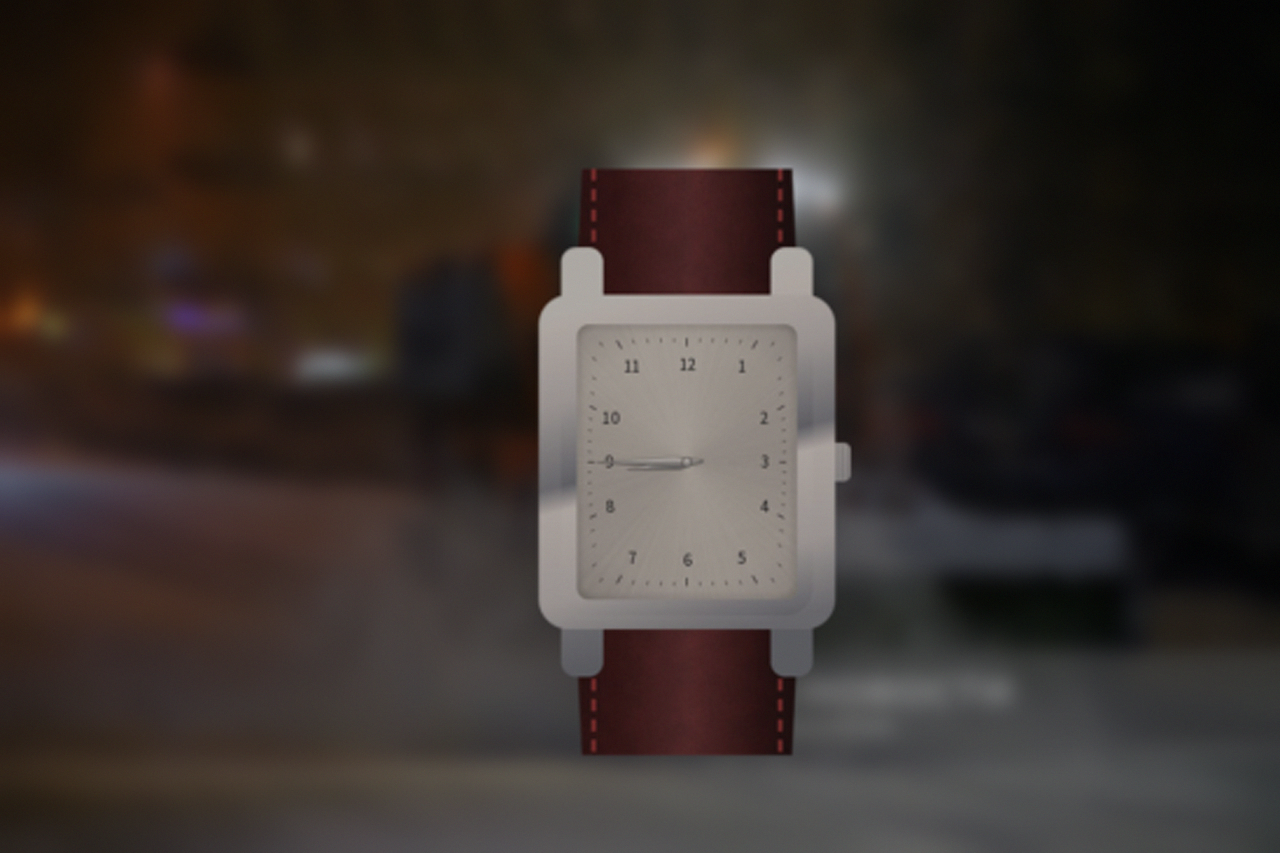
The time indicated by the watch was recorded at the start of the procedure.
8:45
